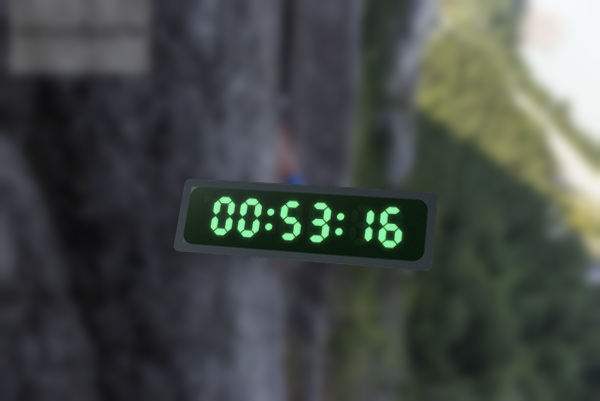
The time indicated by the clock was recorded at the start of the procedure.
0:53:16
